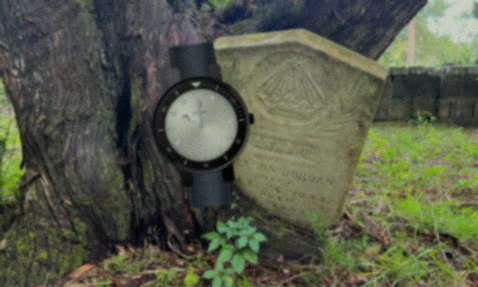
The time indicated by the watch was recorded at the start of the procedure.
10:00
